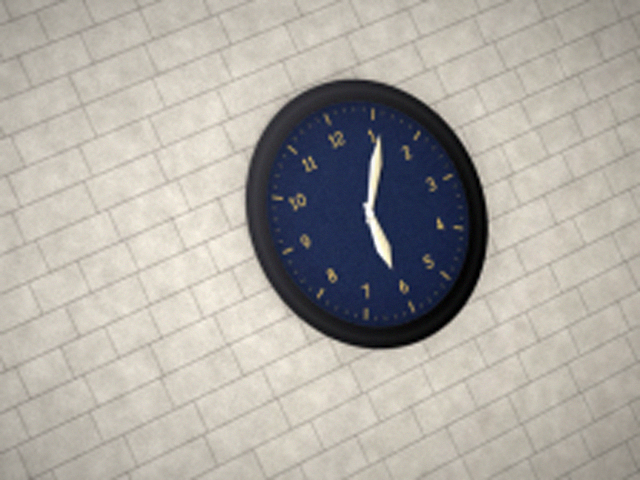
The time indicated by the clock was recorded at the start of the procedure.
6:06
